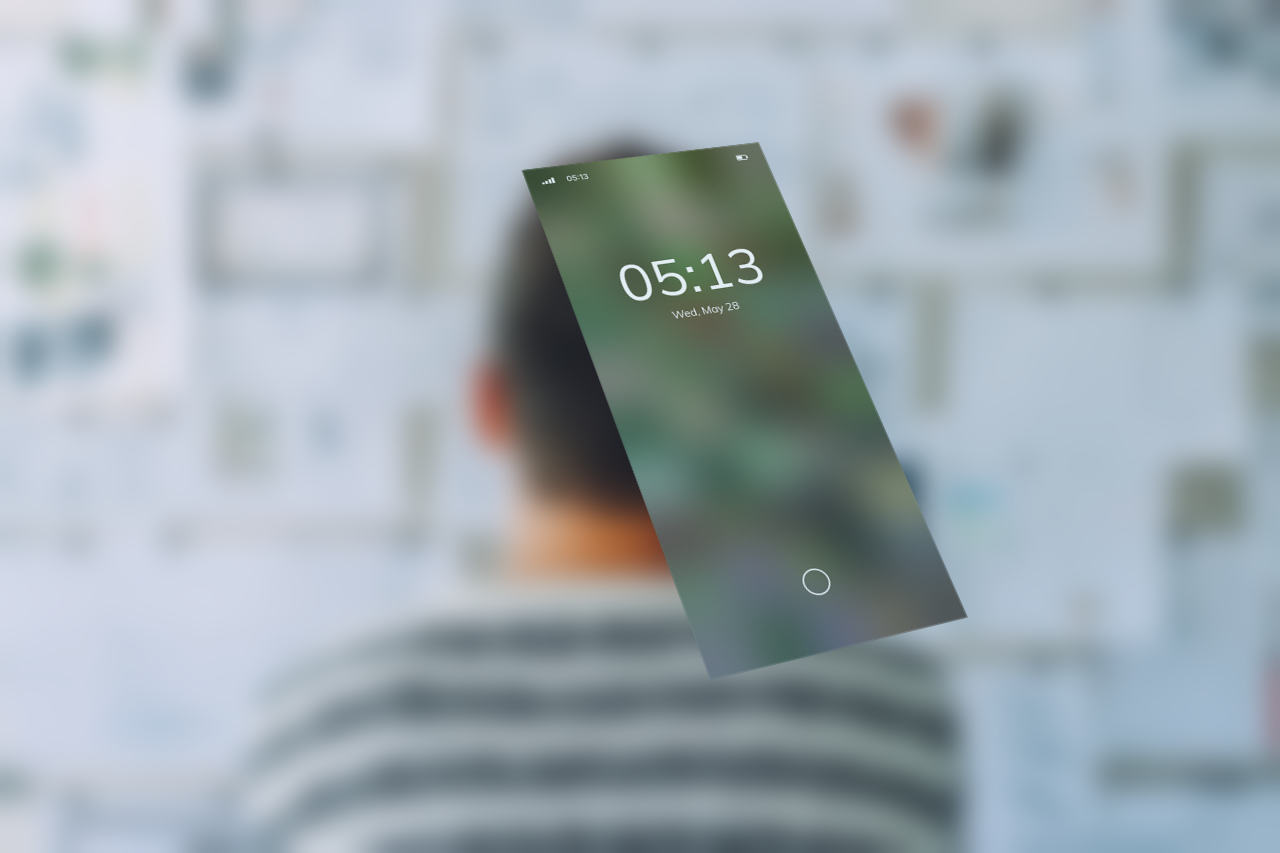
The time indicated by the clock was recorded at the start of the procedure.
5:13
